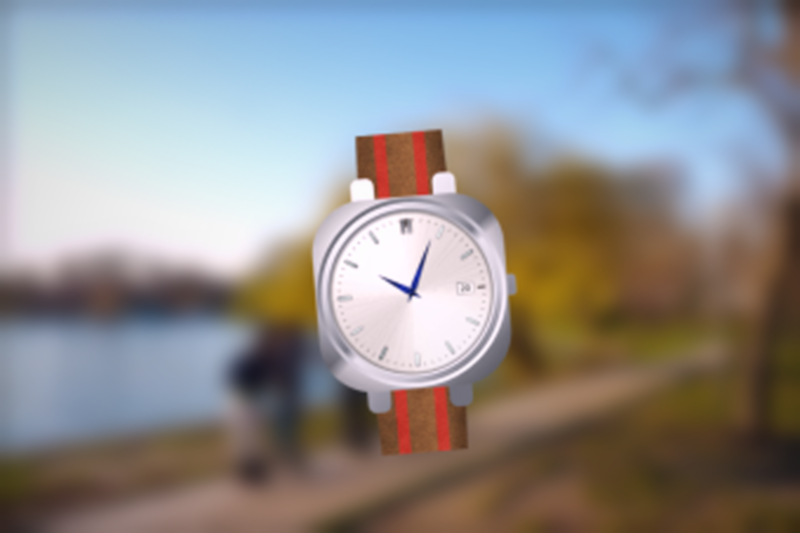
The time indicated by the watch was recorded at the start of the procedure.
10:04
